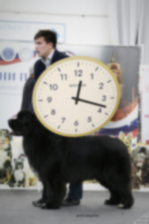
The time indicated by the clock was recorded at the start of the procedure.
12:18
